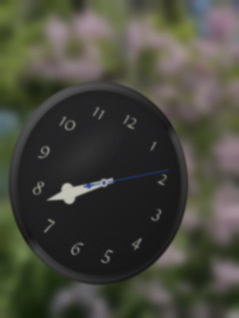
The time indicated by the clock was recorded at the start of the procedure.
7:38:09
